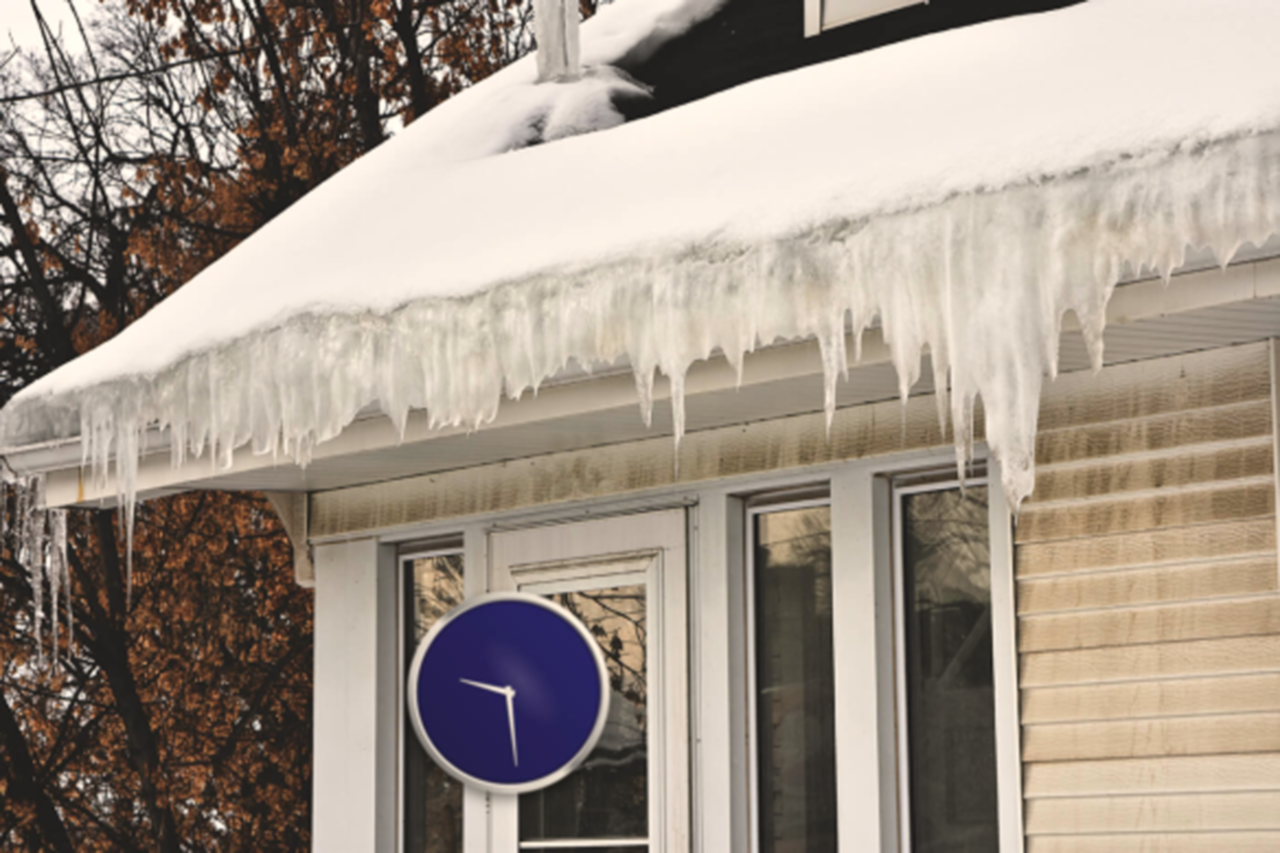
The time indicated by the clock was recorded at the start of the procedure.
9:29
